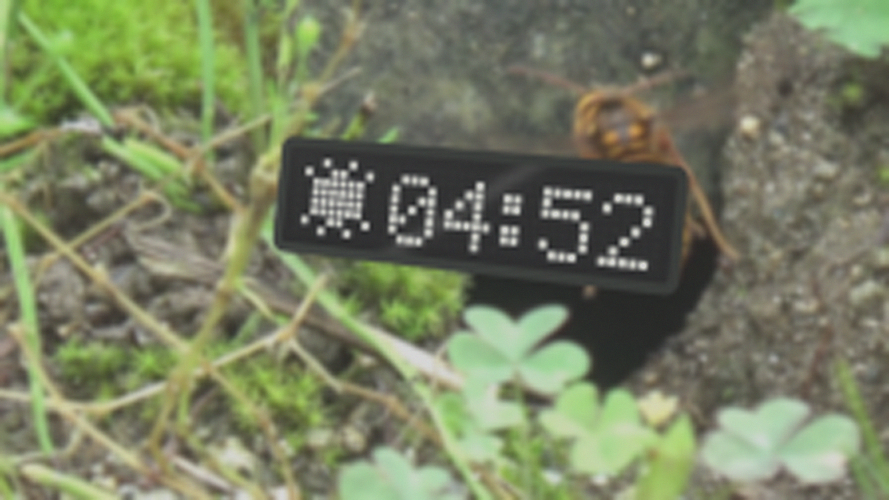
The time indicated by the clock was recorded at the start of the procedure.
4:52
